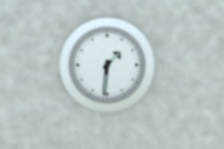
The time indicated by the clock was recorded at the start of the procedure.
1:31
